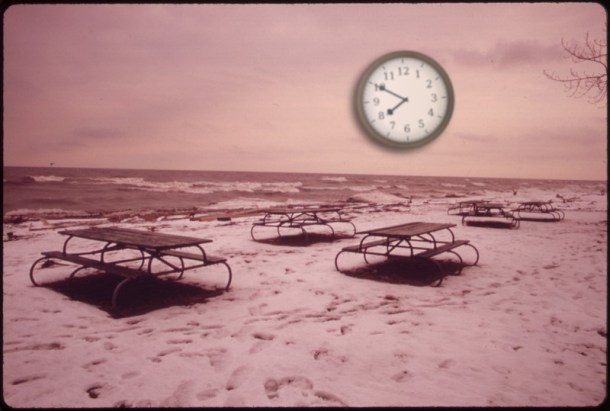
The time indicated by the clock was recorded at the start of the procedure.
7:50
